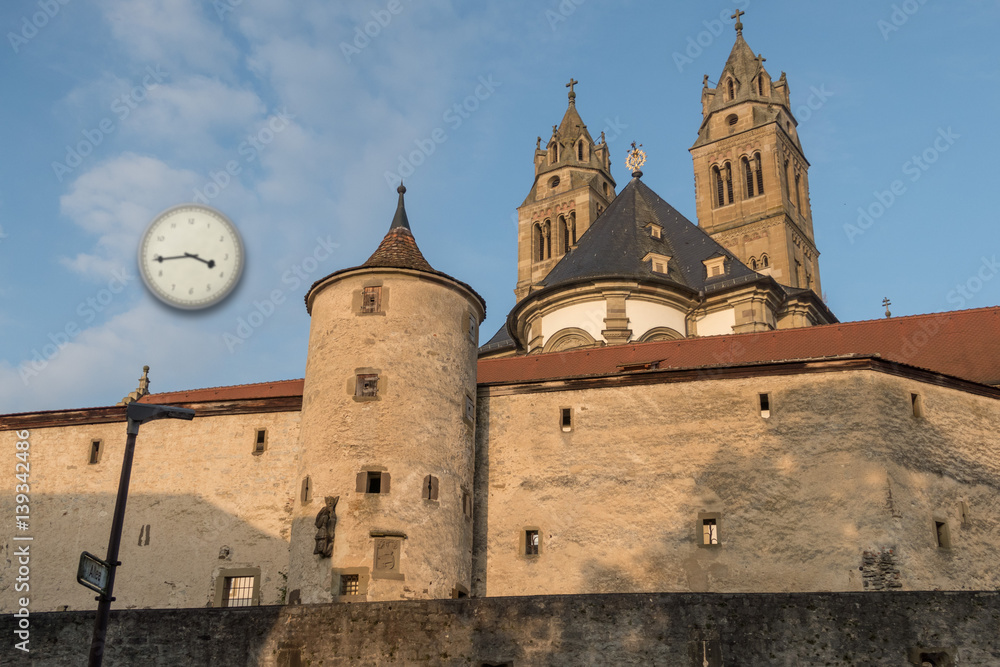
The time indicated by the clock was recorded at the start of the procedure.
3:44
